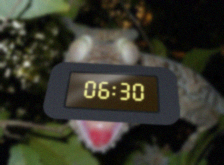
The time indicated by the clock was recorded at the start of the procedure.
6:30
